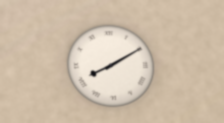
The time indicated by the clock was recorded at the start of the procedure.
8:10
